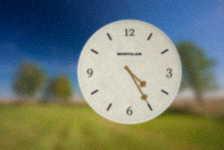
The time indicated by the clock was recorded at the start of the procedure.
4:25
